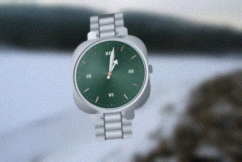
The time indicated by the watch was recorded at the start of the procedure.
1:02
